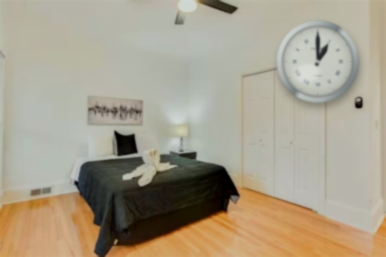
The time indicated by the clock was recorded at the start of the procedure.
1:00
